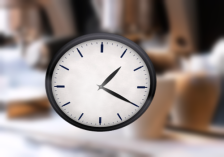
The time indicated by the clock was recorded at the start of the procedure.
1:20
